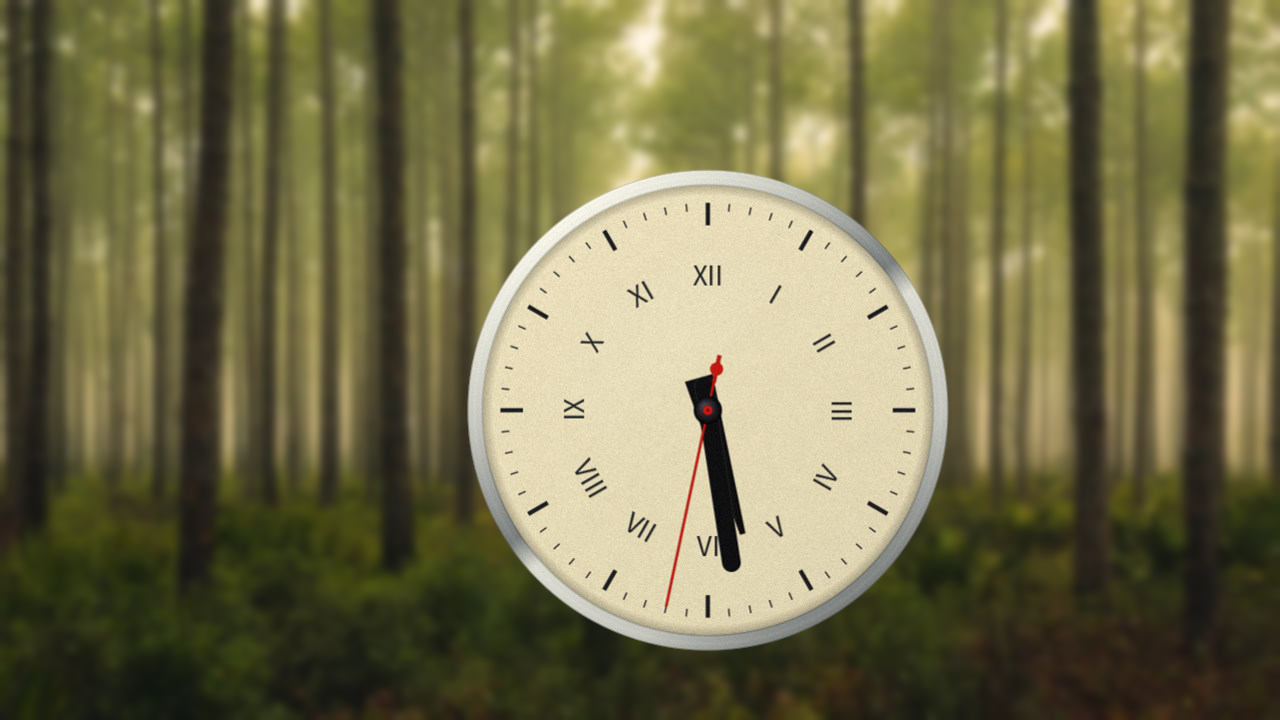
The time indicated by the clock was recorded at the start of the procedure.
5:28:32
